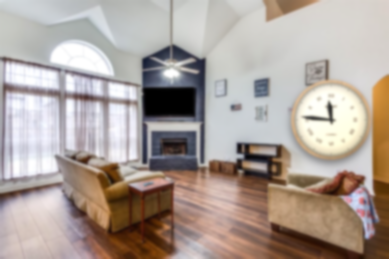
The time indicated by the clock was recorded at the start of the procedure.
11:46
